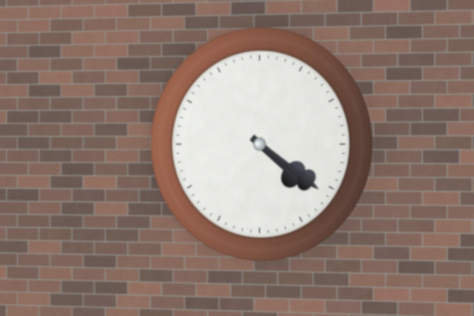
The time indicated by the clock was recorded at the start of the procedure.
4:21
